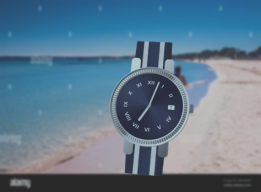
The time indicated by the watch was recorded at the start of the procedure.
7:03
